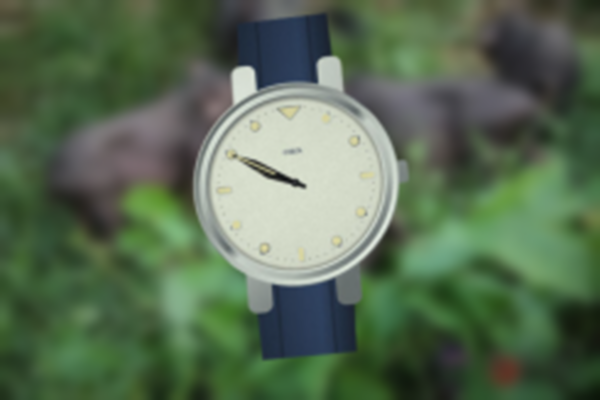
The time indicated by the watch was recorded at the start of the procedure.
9:50
